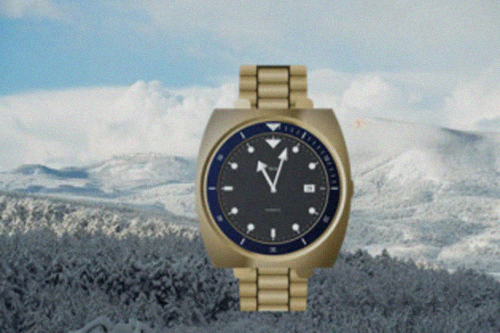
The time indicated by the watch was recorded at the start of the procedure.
11:03
